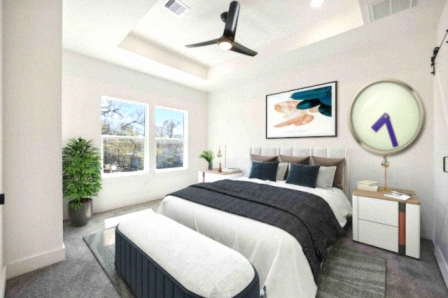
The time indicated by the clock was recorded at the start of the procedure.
7:27
